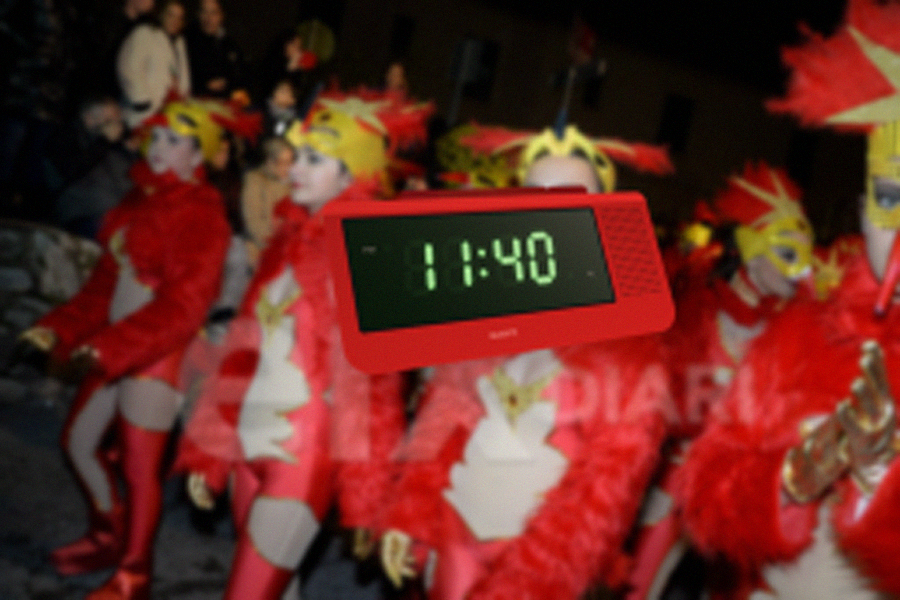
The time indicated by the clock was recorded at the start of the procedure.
11:40
